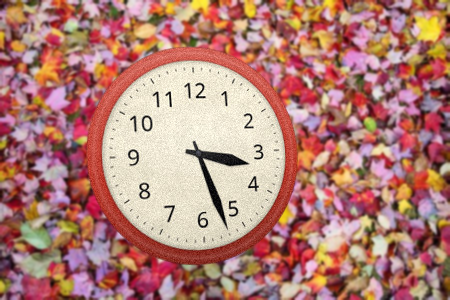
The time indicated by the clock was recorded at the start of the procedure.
3:27
